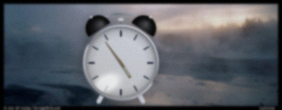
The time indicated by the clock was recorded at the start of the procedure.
4:54
